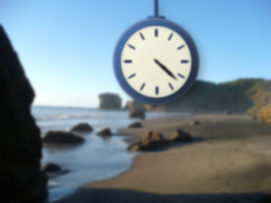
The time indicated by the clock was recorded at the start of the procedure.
4:22
